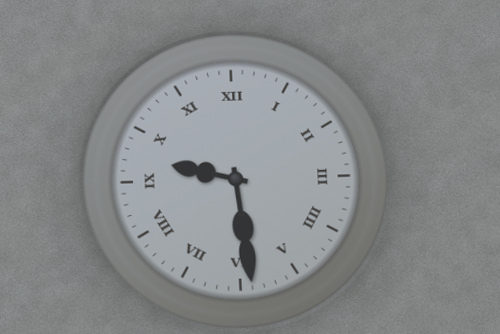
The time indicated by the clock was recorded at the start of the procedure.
9:29
